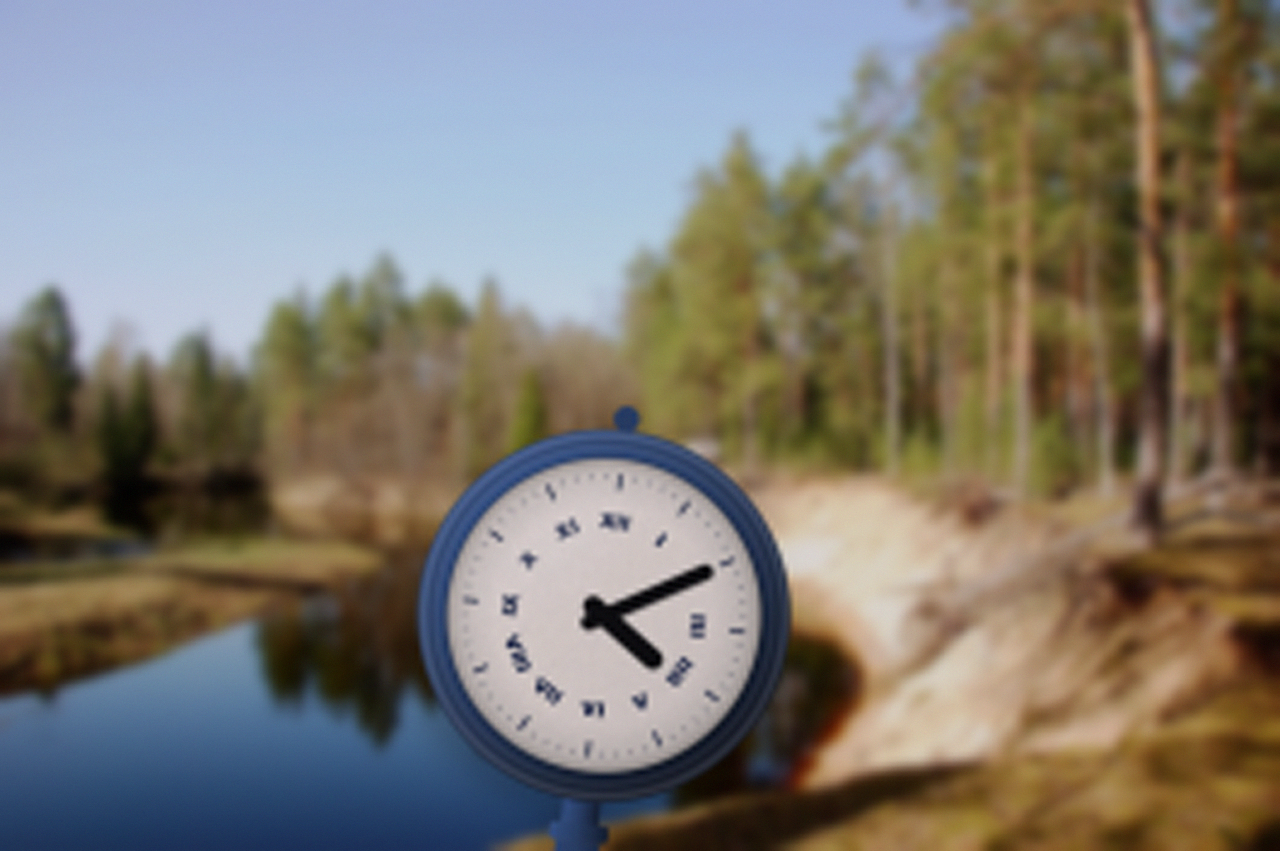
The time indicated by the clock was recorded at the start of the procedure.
4:10
